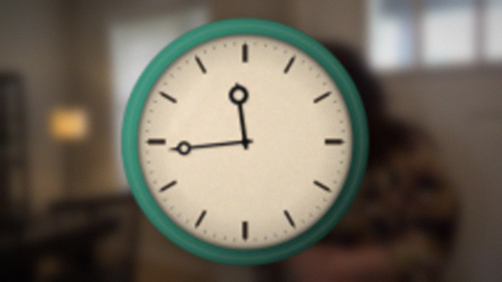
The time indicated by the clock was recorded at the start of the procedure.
11:44
